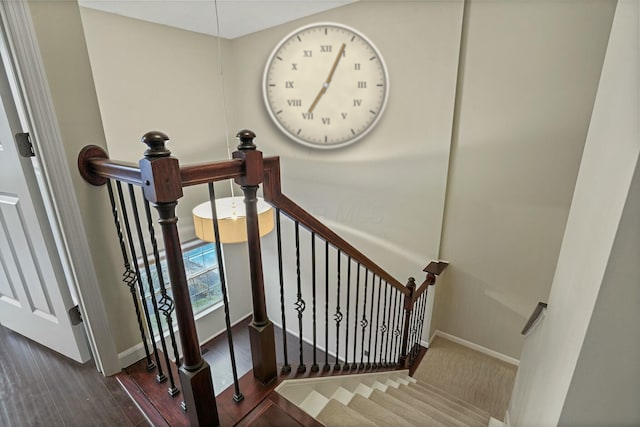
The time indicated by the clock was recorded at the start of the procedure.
7:04
